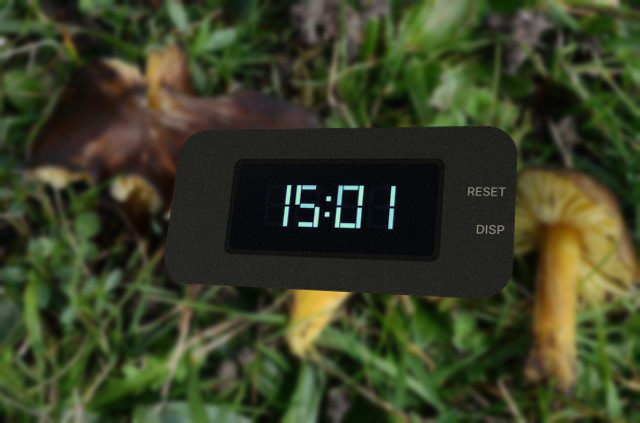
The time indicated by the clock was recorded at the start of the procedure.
15:01
